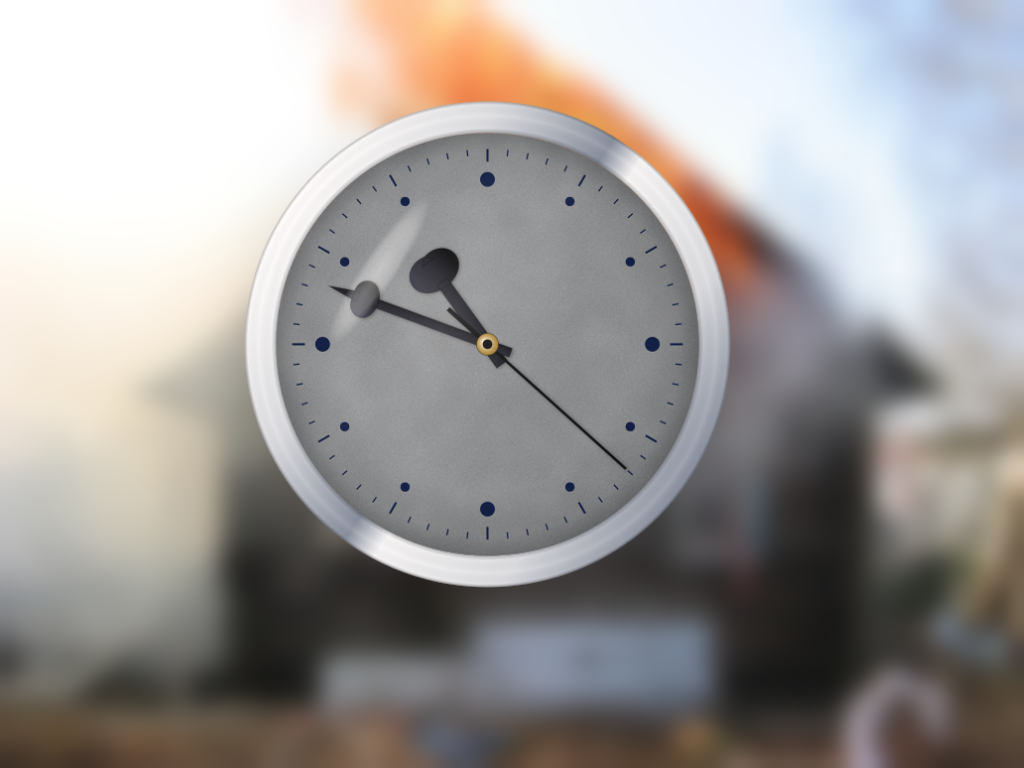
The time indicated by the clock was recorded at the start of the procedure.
10:48:22
